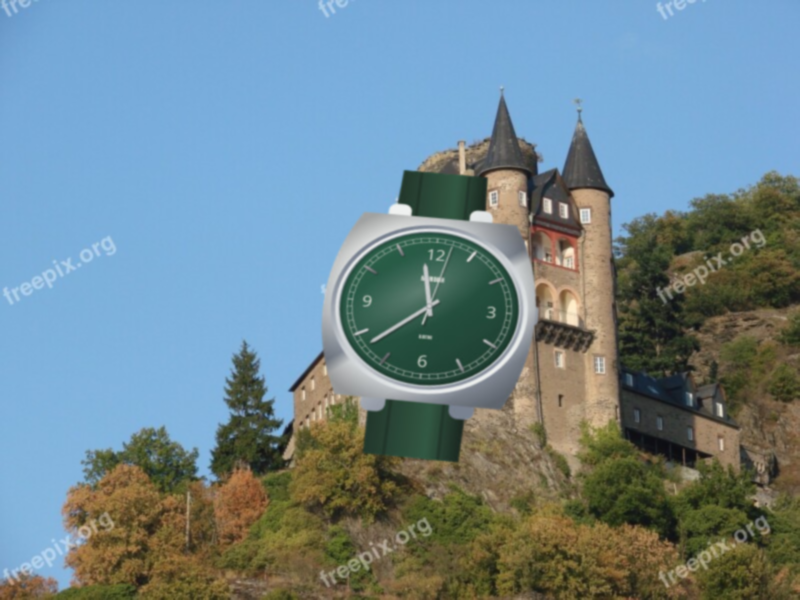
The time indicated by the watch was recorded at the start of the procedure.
11:38:02
